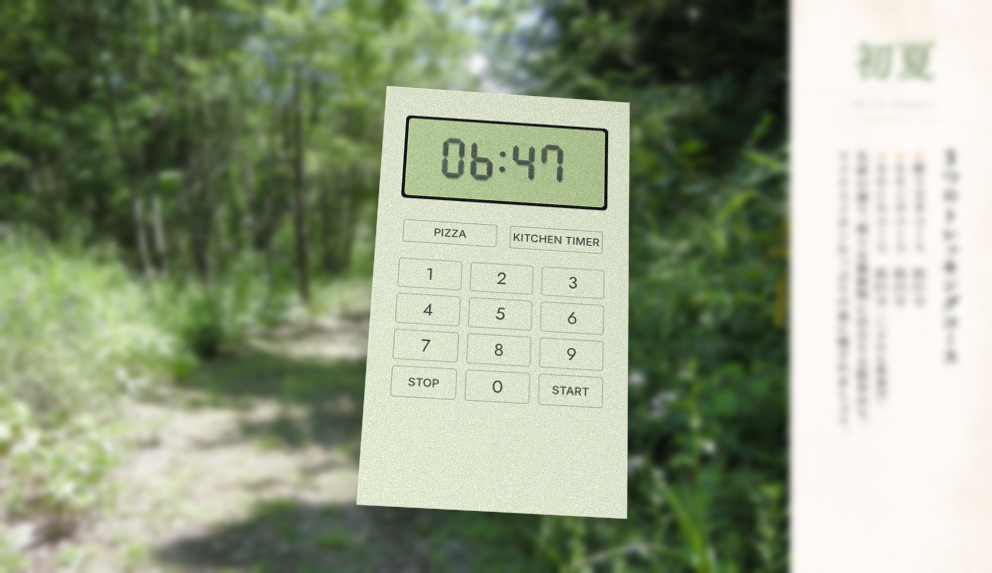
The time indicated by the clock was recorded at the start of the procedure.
6:47
